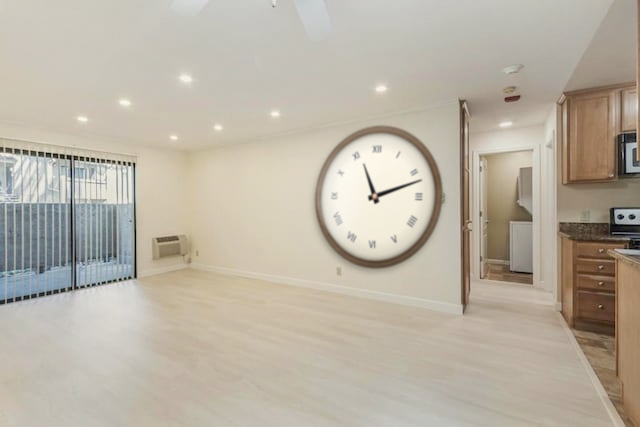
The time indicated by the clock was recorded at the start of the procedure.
11:12
